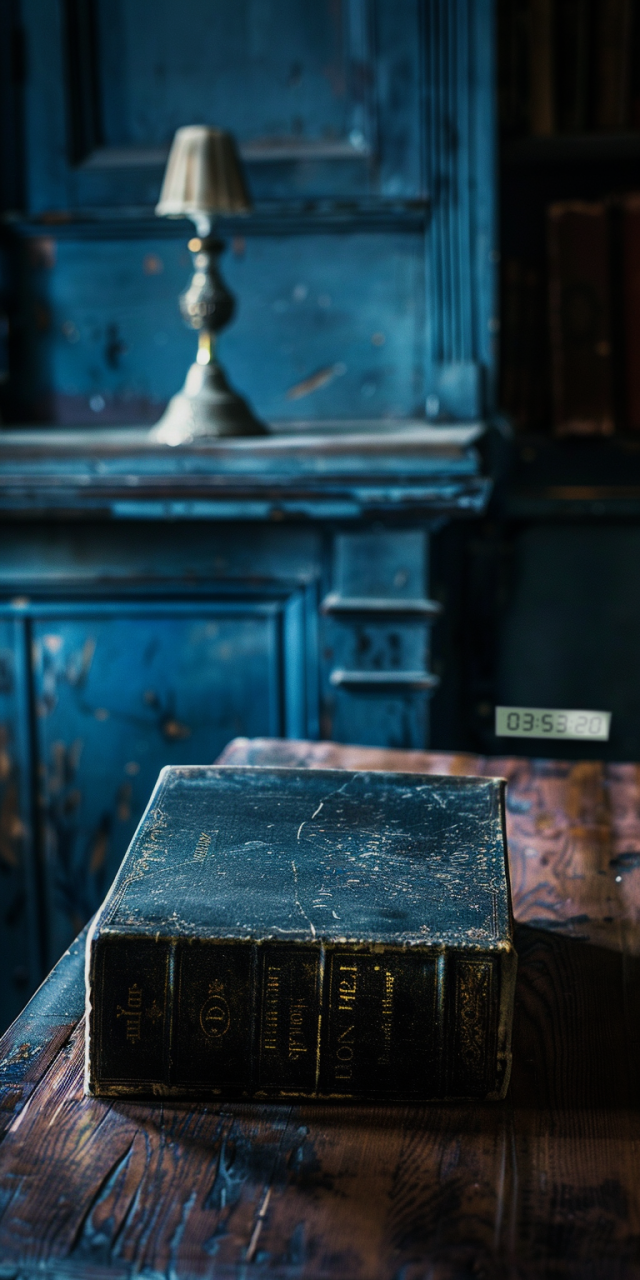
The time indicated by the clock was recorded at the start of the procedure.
3:53:20
